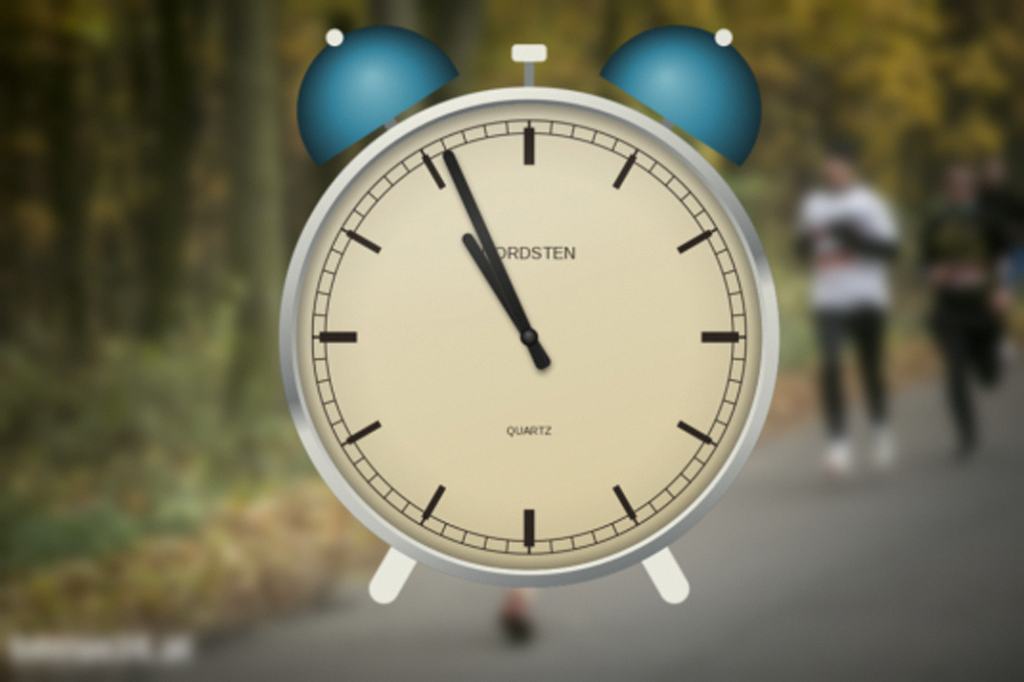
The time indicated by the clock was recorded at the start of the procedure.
10:56
